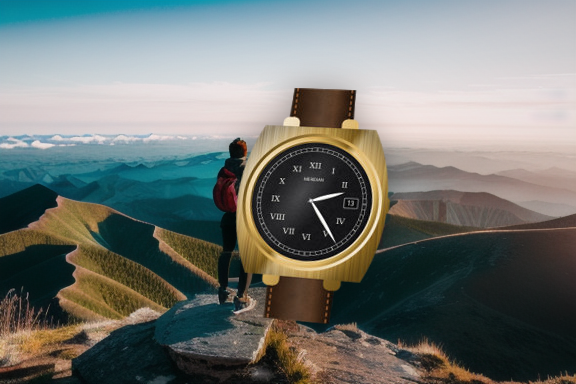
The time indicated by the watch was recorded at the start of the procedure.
2:24
